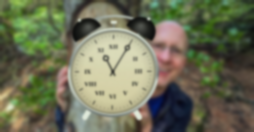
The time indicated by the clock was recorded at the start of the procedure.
11:05
